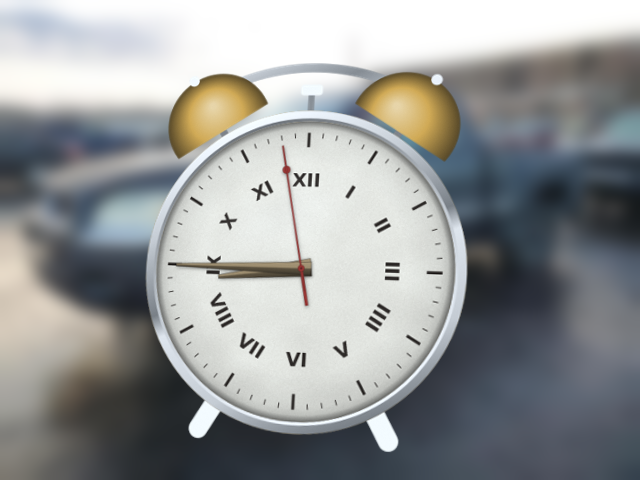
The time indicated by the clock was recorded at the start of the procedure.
8:44:58
